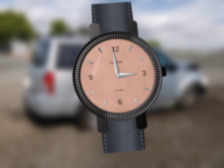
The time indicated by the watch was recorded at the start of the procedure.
2:59
